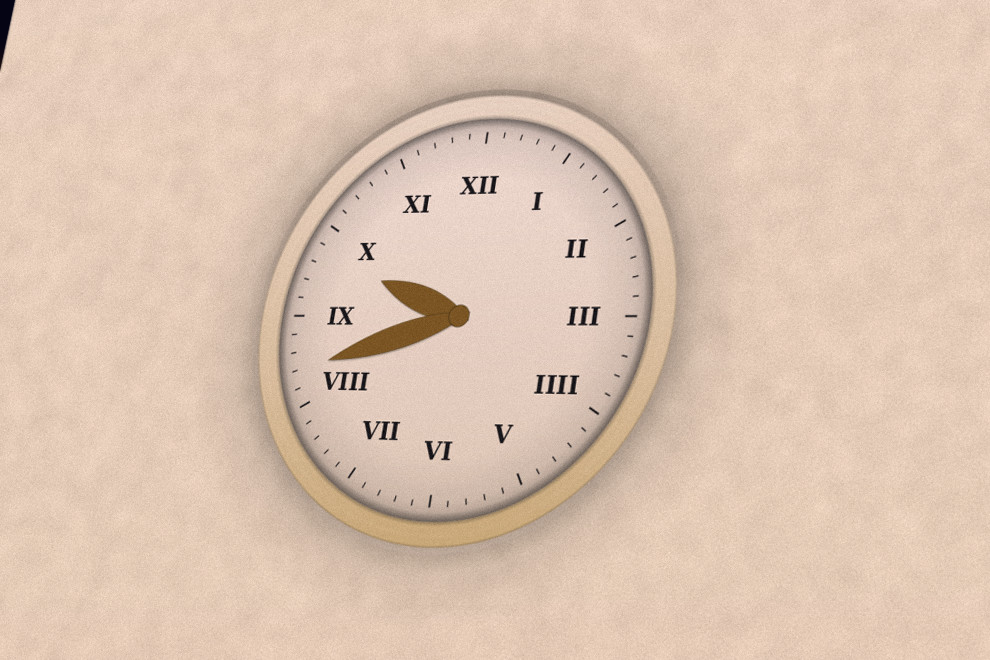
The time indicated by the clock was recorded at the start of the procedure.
9:42
